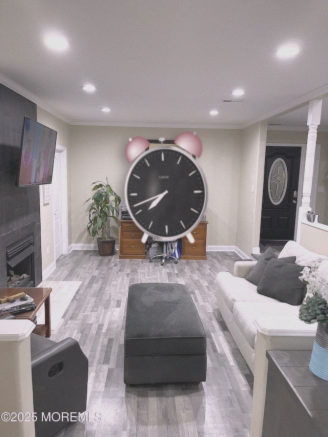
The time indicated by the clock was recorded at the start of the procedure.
7:42
